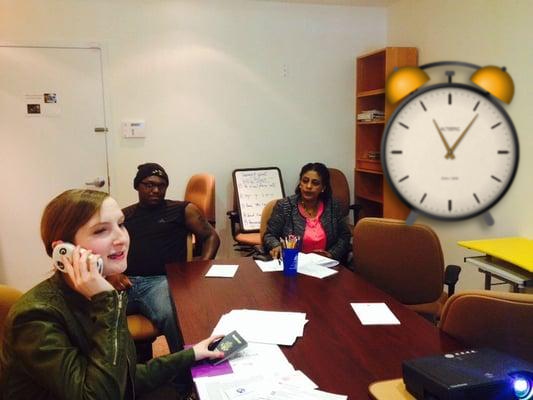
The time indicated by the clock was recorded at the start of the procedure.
11:06
